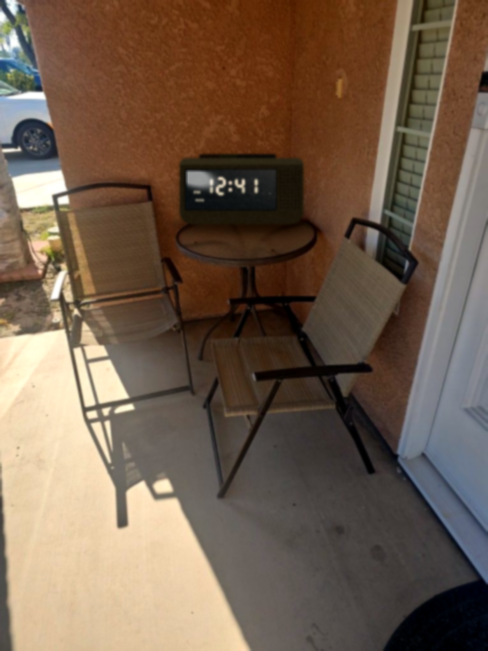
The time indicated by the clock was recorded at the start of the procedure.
12:41
